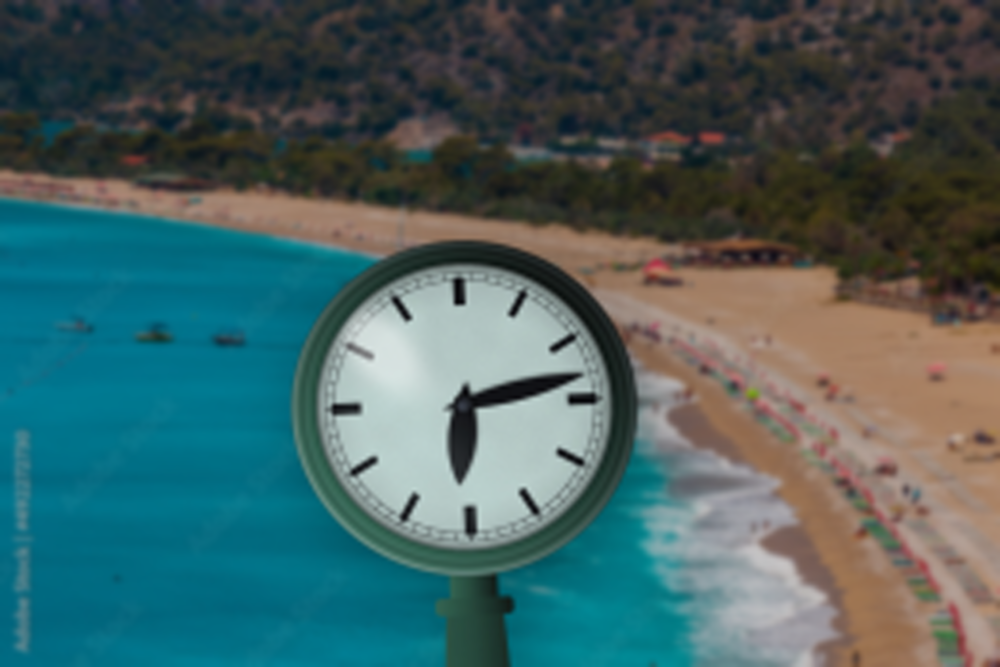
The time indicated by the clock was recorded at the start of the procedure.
6:13
